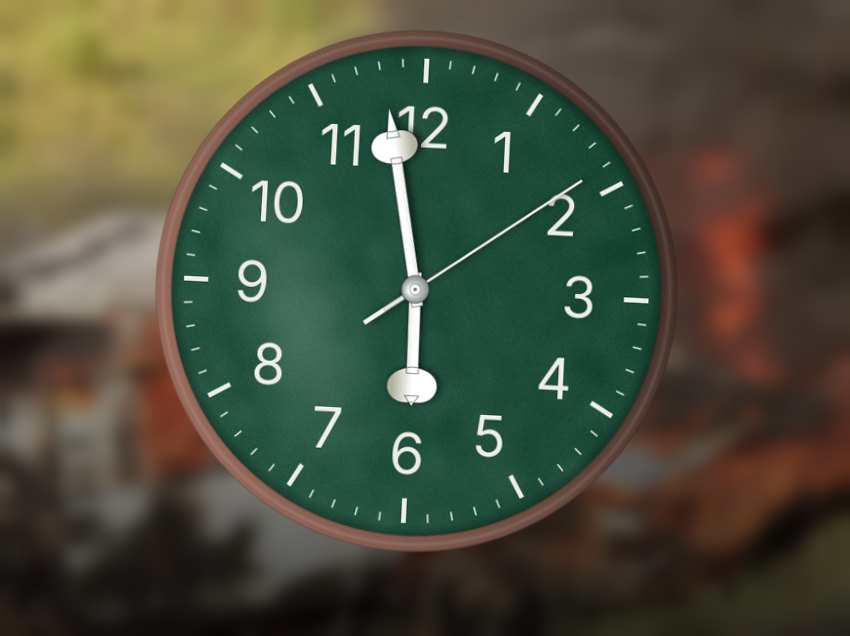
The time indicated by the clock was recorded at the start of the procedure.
5:58:09
